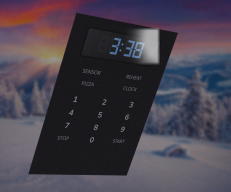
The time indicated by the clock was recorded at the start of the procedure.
3:38
